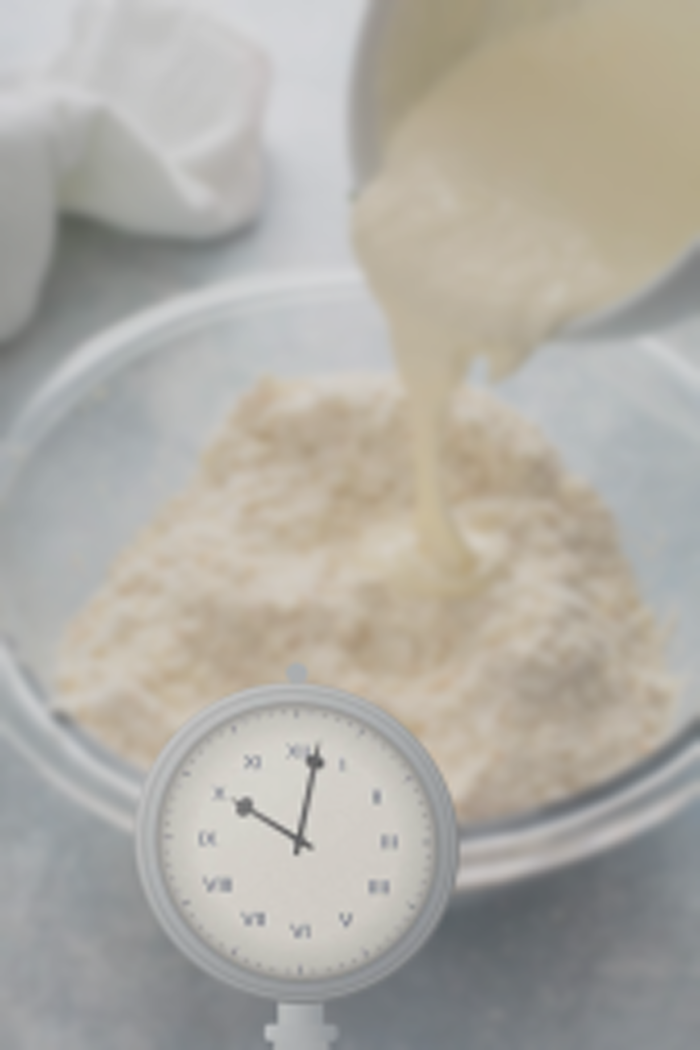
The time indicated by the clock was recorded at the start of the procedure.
10:02
